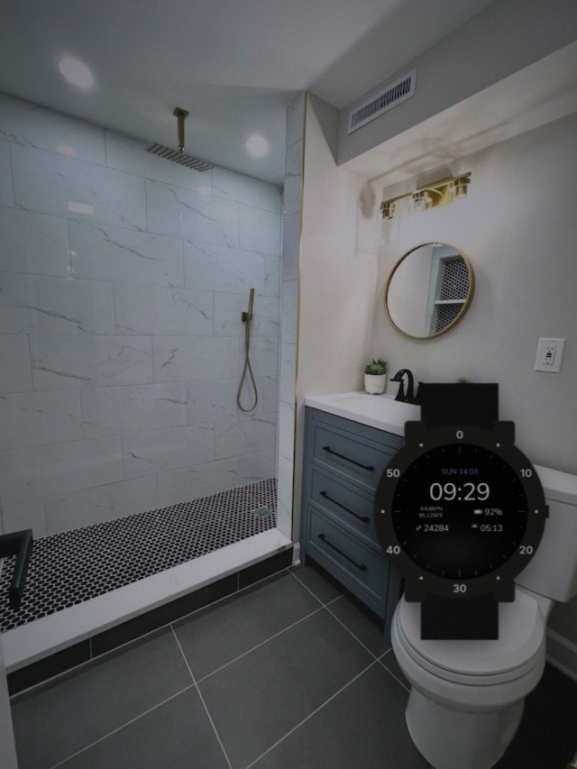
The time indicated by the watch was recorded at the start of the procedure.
9:29
